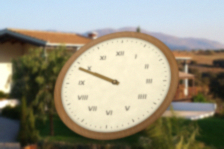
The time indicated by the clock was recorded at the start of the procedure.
9:49
